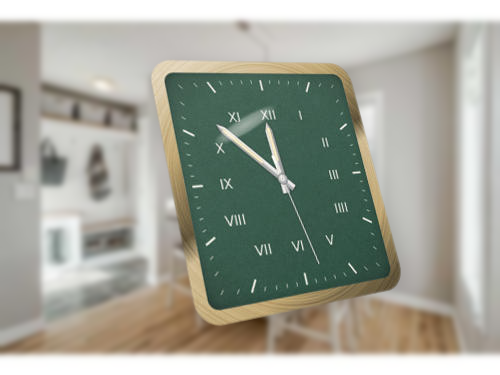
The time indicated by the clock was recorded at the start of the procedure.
11:52:28
